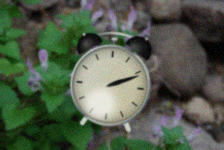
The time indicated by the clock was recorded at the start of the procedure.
2:11
